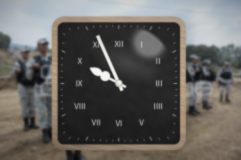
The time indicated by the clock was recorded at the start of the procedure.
9:56
